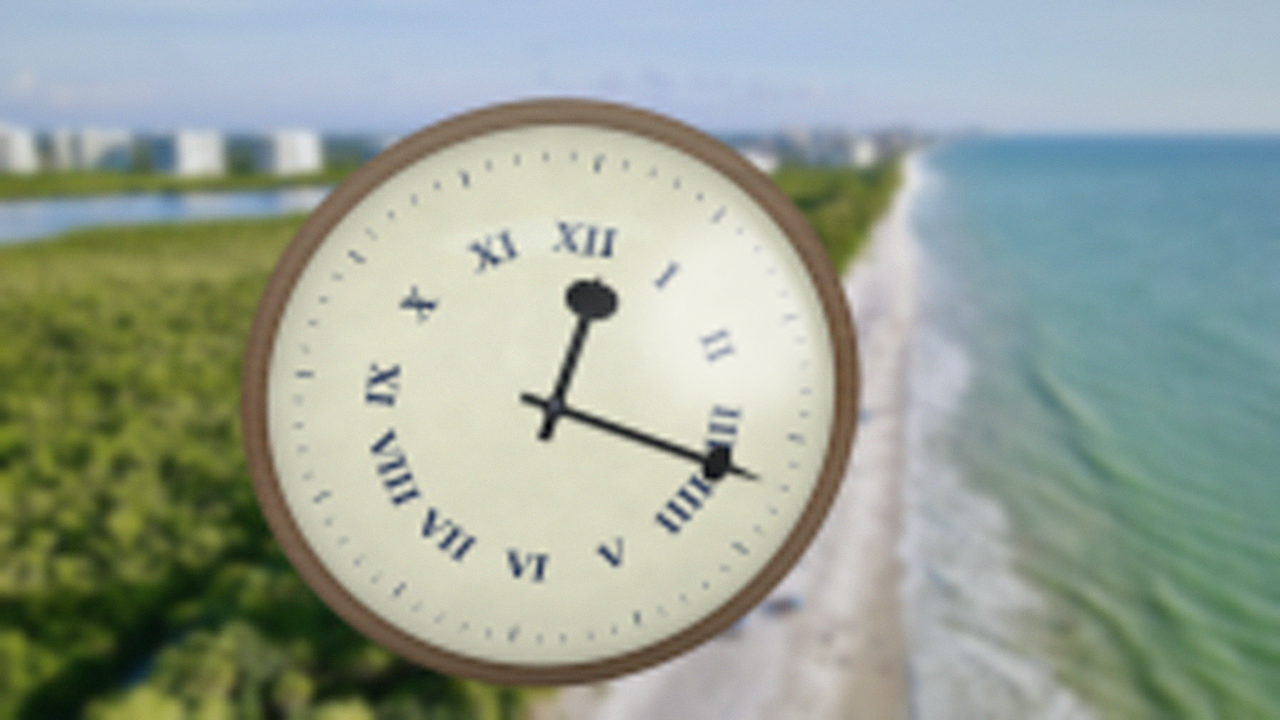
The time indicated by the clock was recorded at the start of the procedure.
12:17
